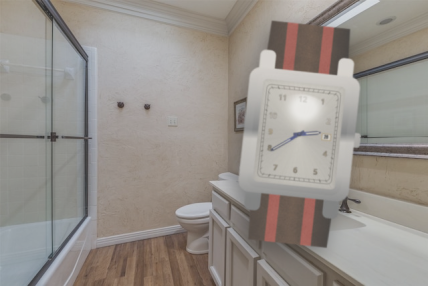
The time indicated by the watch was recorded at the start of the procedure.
2:39
